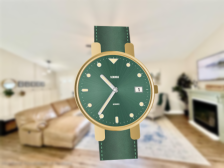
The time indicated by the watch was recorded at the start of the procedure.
10:36
